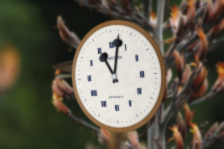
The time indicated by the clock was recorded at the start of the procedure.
11:02
